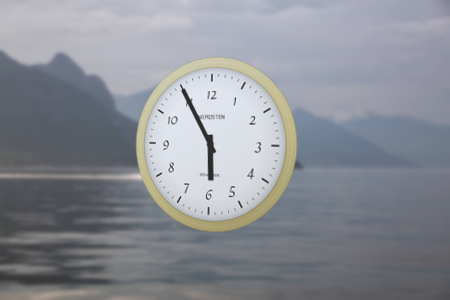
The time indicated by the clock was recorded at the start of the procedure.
5:55
